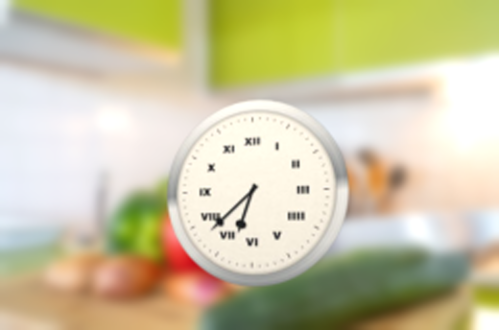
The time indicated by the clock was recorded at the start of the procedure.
6:38
